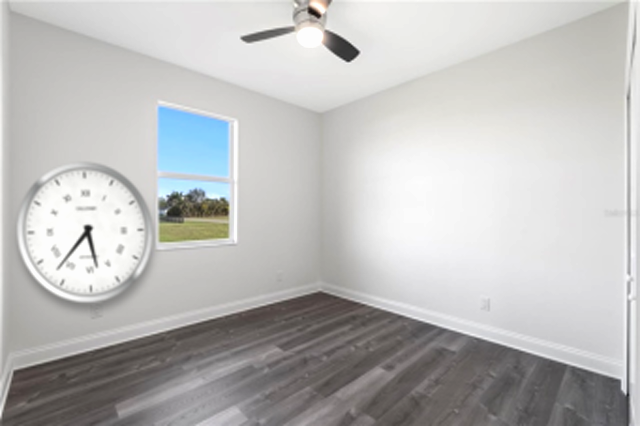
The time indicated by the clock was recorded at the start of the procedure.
5:37
